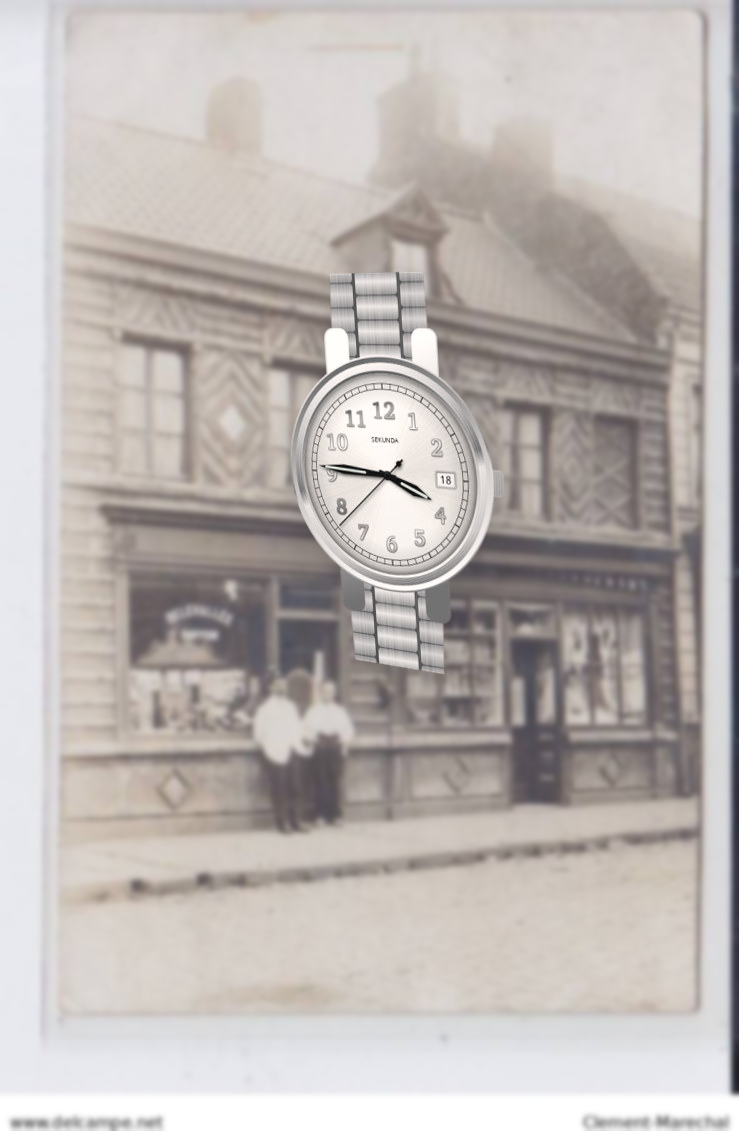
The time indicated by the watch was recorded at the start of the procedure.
3:45:38
